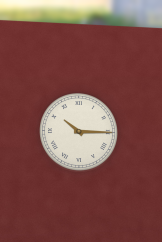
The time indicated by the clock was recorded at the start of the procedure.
10:15
